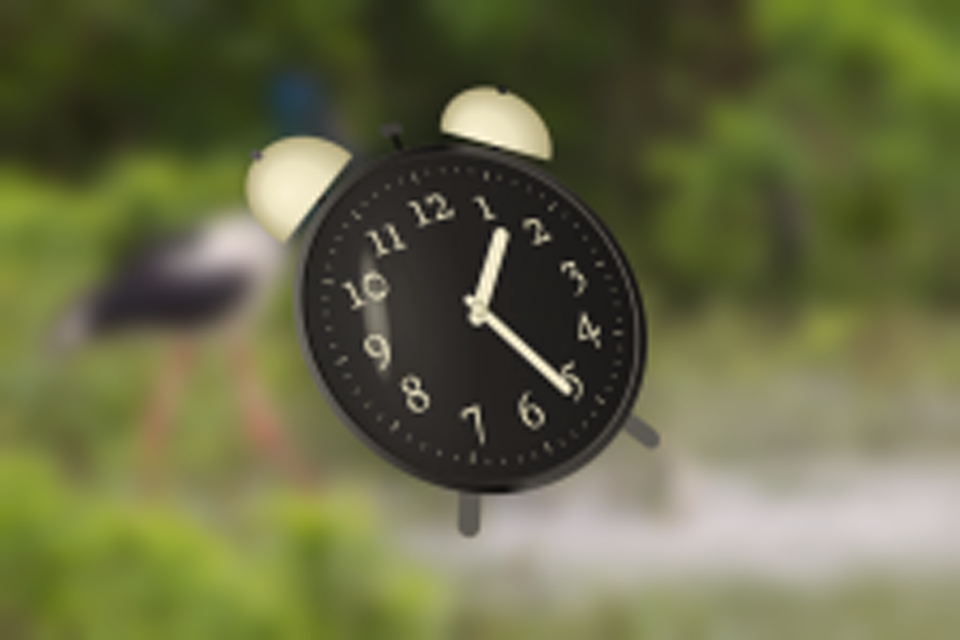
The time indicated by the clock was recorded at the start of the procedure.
1:26
